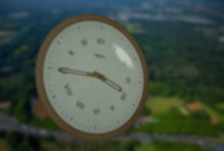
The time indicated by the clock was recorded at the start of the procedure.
3:45
